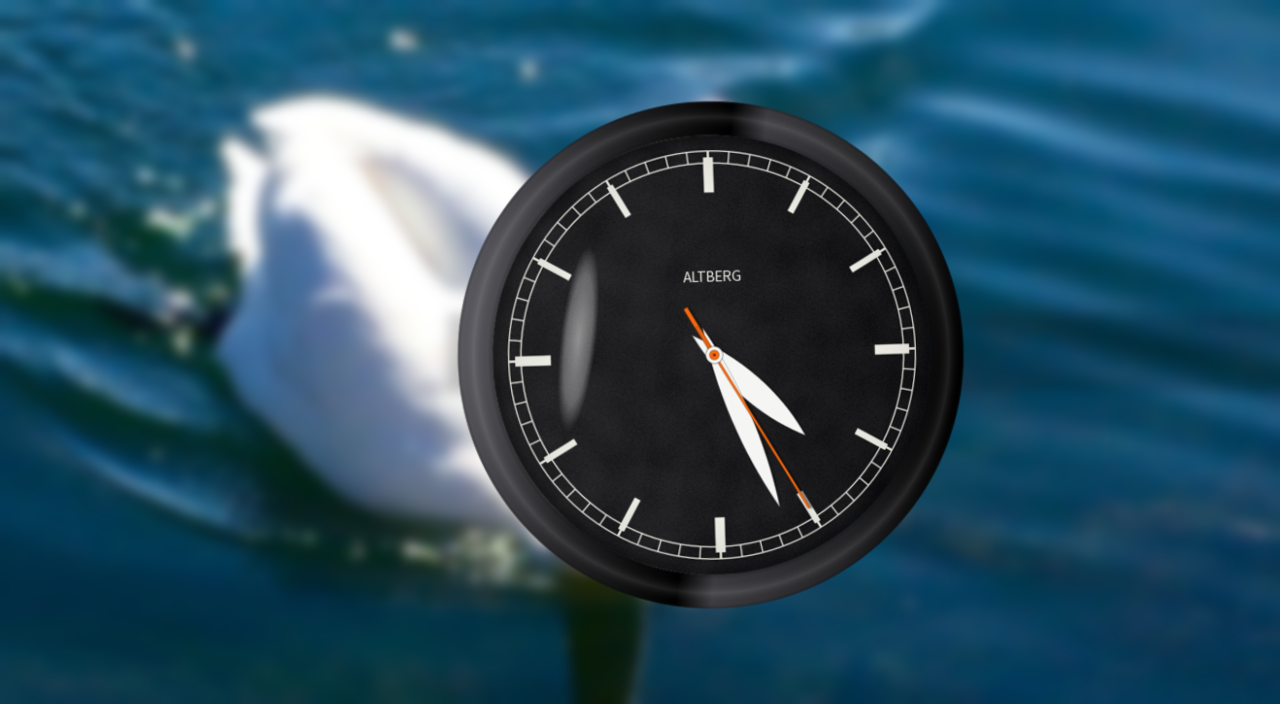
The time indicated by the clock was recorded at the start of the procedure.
4:26:25
